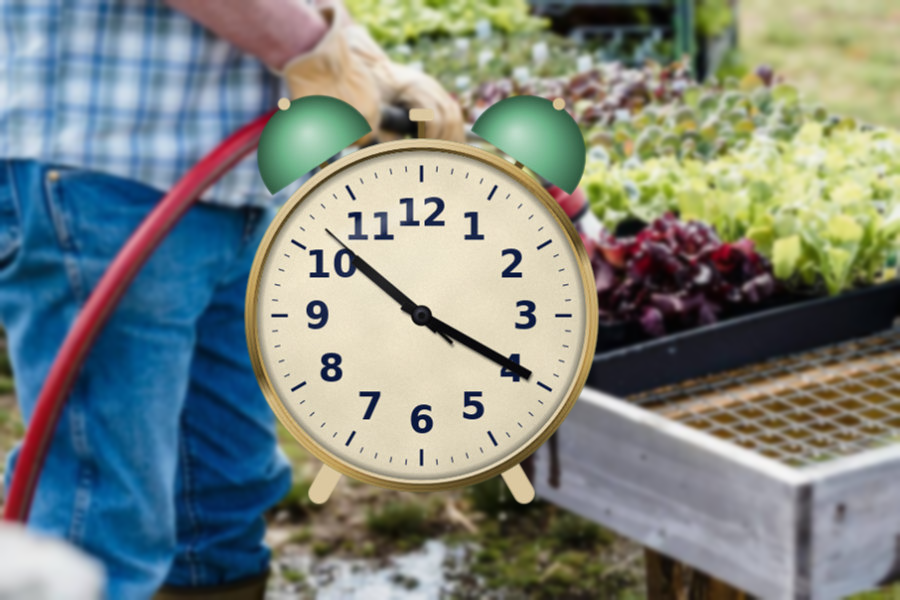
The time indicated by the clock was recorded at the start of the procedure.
10:19:52
